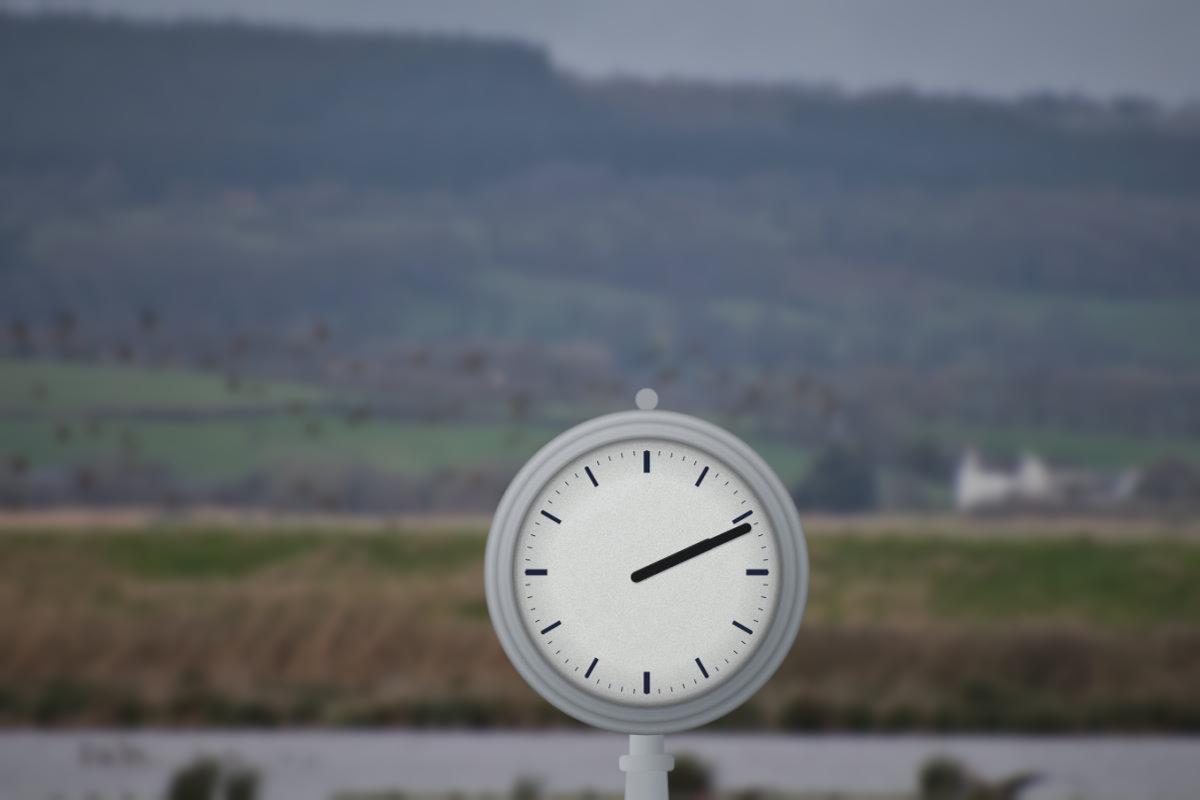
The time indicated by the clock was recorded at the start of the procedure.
2:11
